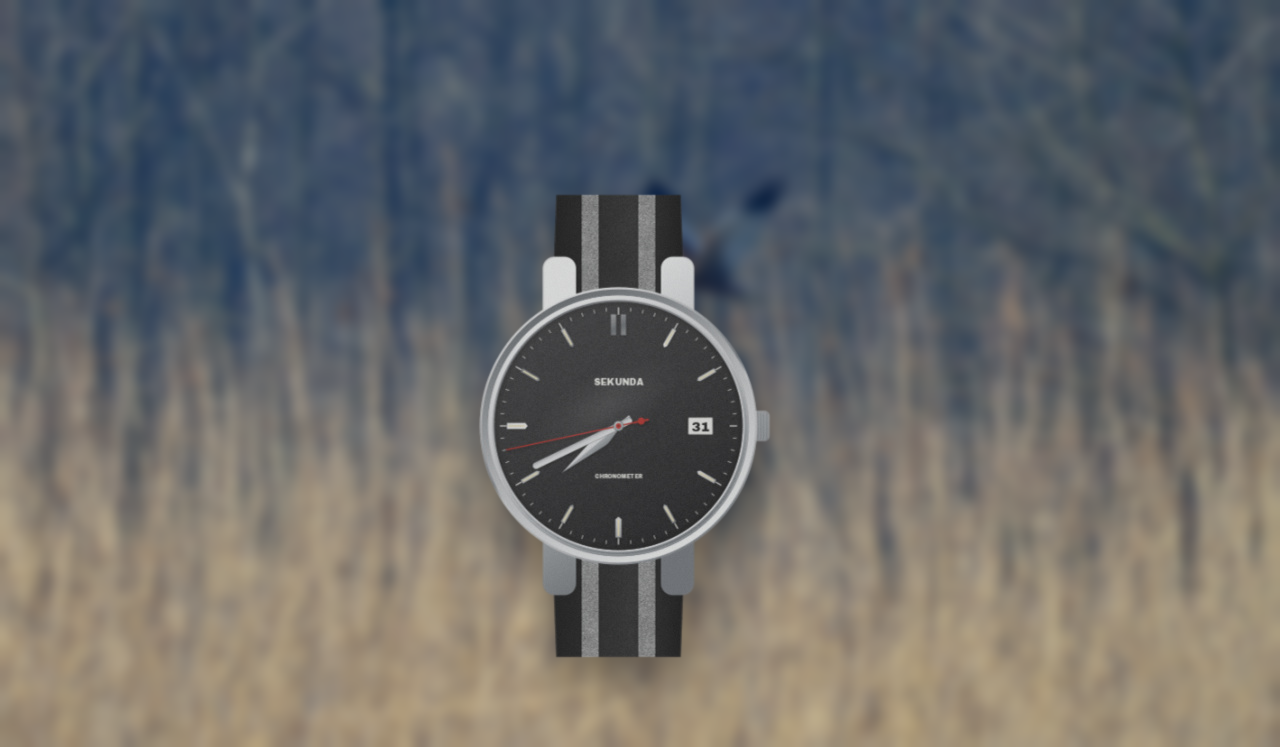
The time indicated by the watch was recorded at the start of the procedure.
7:40:43
